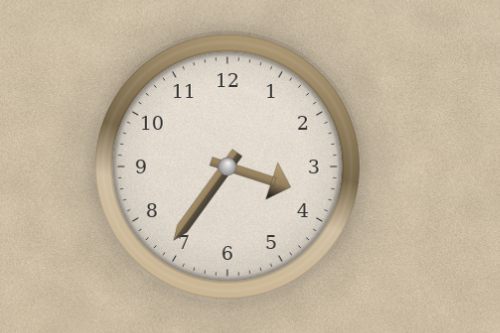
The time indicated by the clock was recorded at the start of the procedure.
3:36
